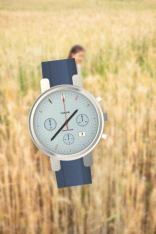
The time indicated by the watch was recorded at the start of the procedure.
1:38
